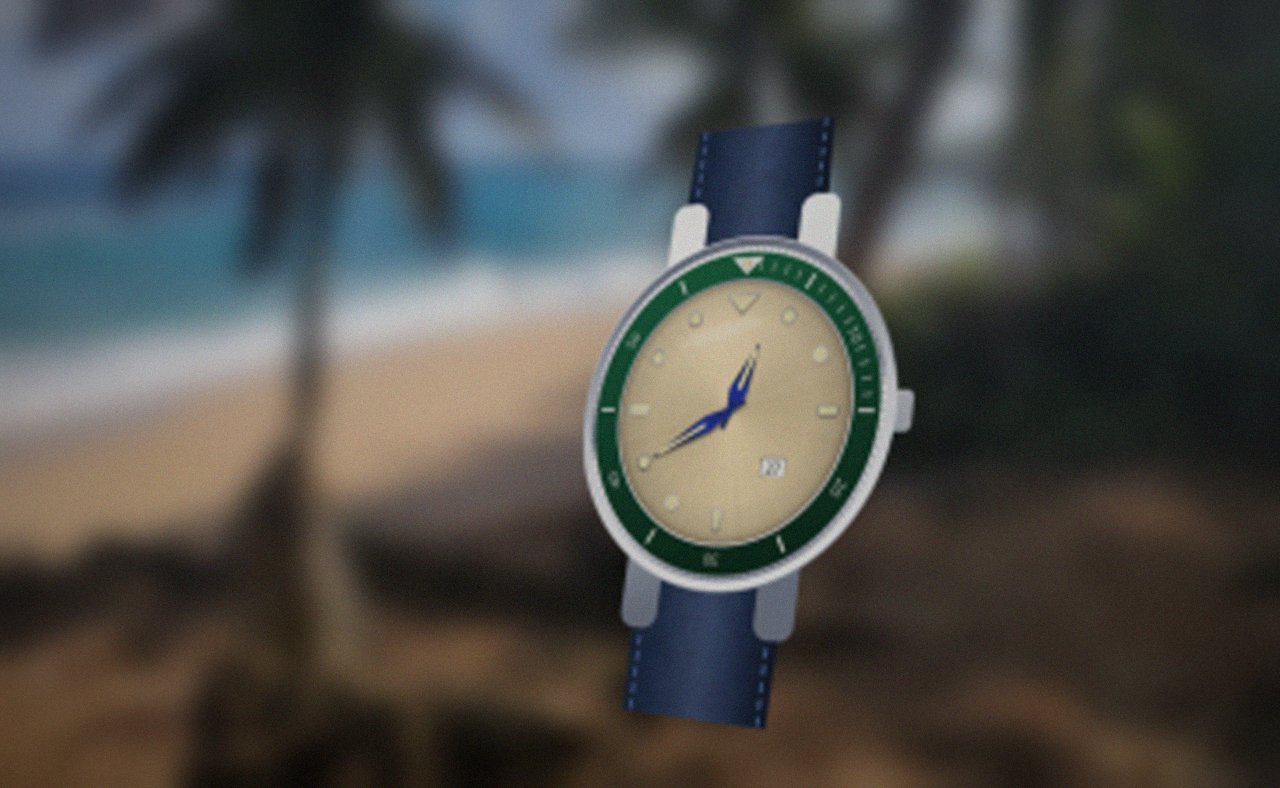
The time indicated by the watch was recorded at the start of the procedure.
12:40
